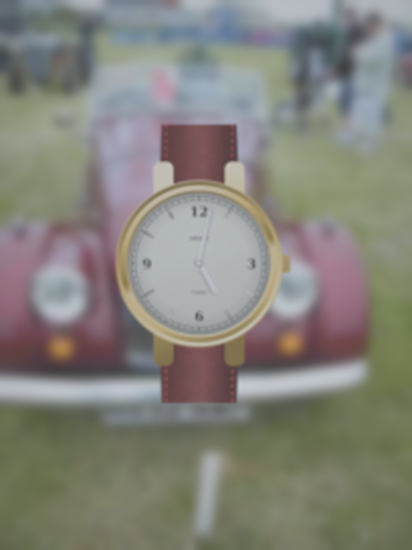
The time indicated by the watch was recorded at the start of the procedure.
5:02
